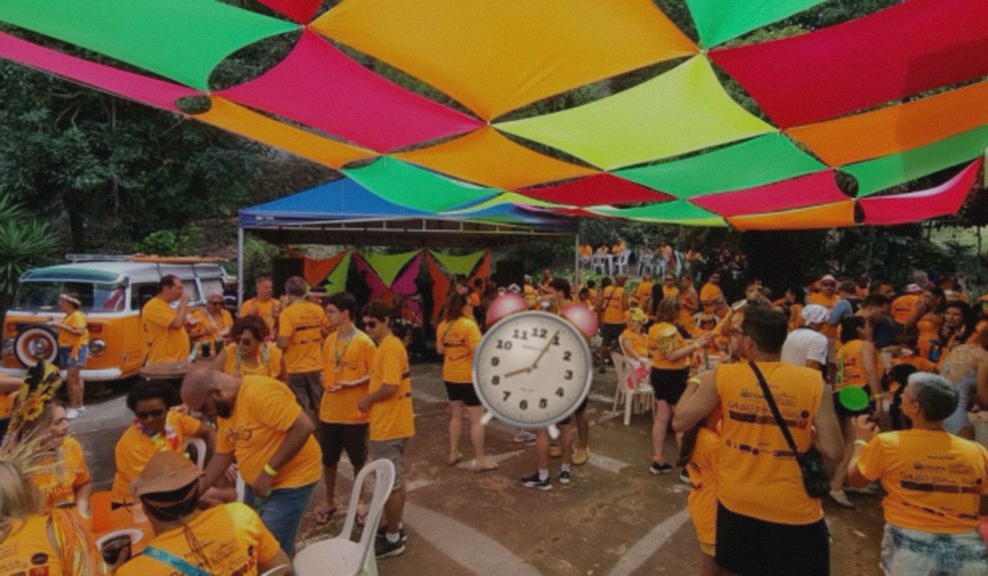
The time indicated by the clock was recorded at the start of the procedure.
8:04
